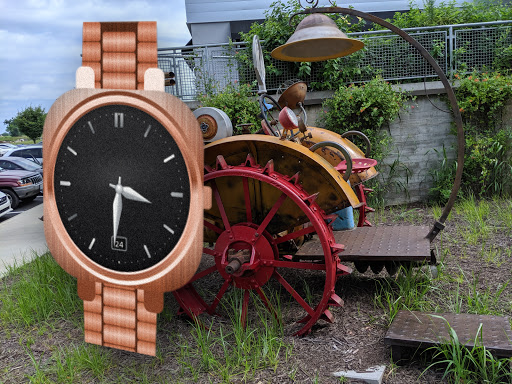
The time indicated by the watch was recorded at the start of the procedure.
3:31
